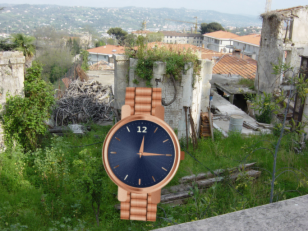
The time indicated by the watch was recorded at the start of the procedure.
12:15
